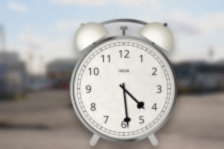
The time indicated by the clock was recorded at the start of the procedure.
4:29
